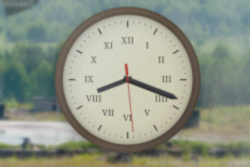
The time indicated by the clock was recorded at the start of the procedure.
8:18:29
